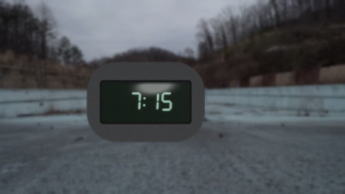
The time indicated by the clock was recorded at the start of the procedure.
7:15
